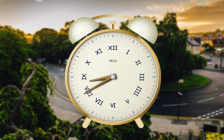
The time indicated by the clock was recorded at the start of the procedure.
8:40
